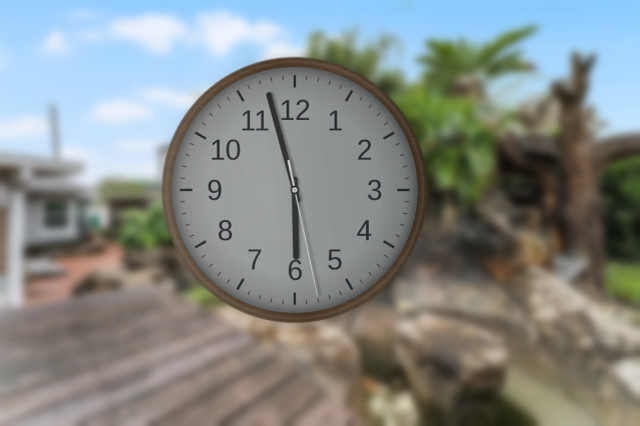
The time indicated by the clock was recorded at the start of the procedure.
5:57:28
